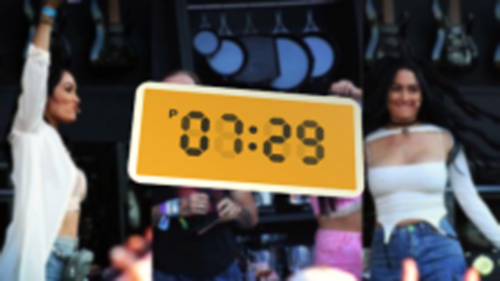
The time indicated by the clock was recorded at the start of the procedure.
7:29
